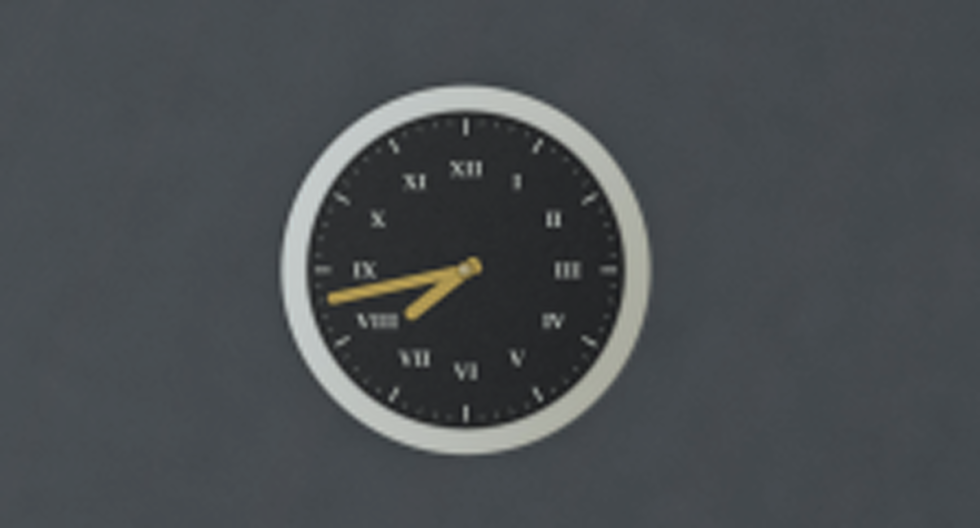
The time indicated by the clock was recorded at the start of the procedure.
7:43
